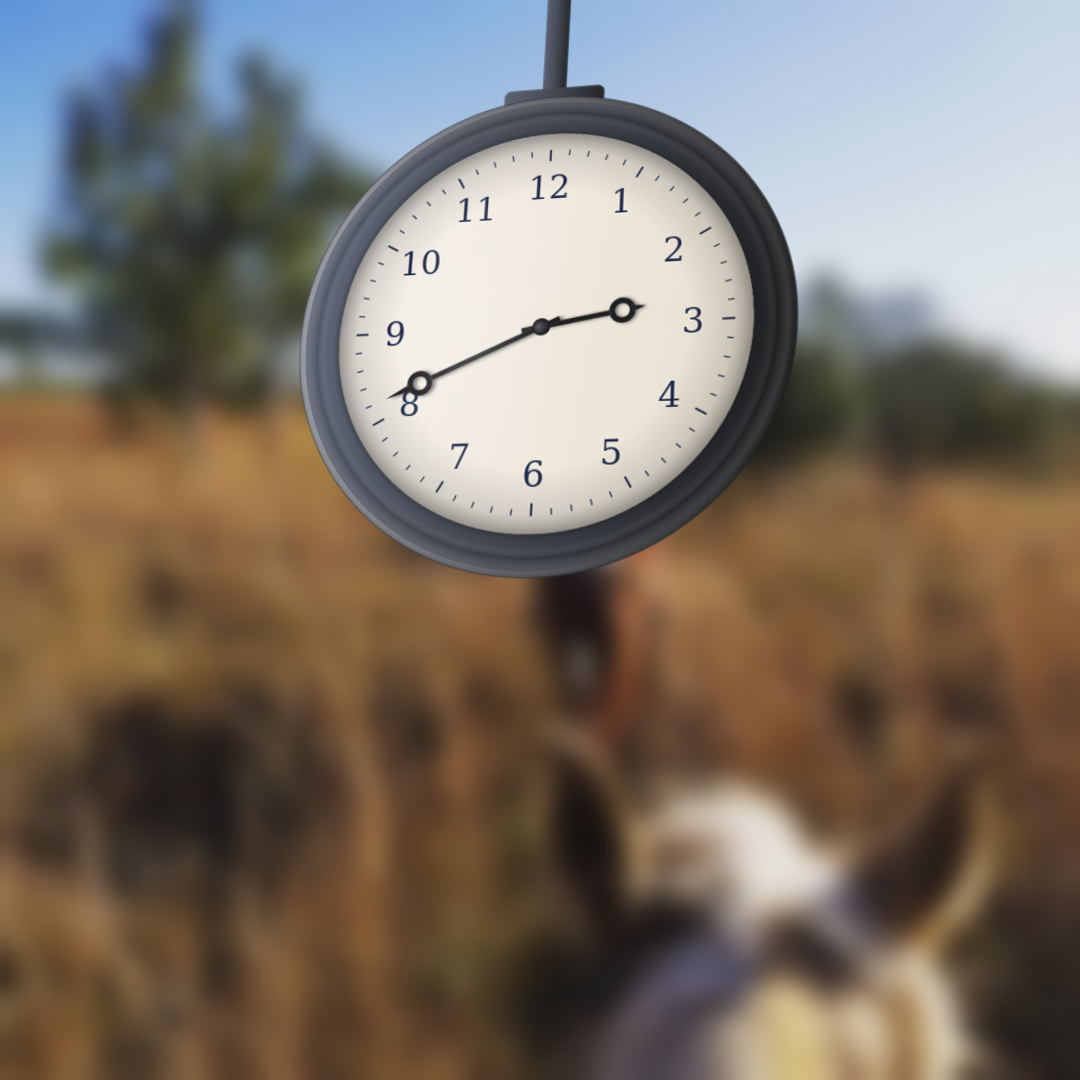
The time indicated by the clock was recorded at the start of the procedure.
2:41
